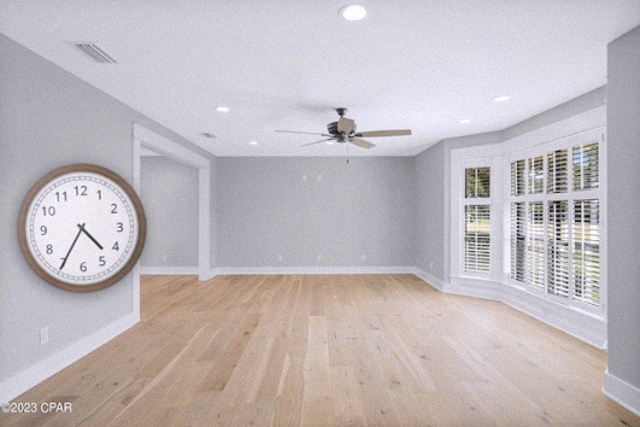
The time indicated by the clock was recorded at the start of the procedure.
4:35
